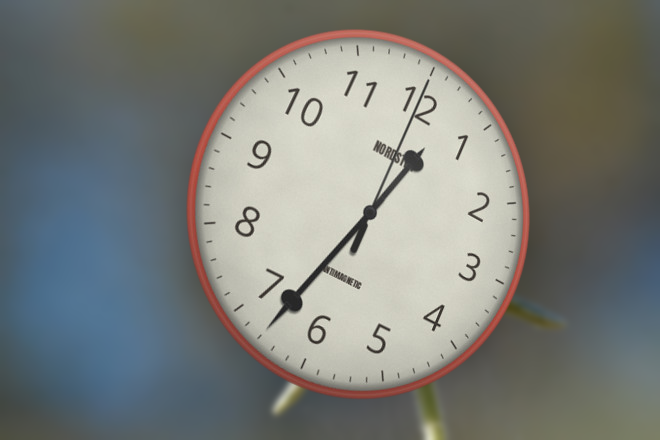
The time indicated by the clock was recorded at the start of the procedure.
12:33:00
